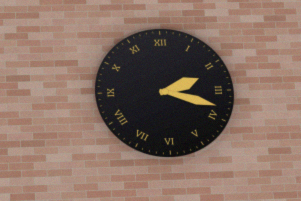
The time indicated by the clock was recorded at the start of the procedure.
2:18
